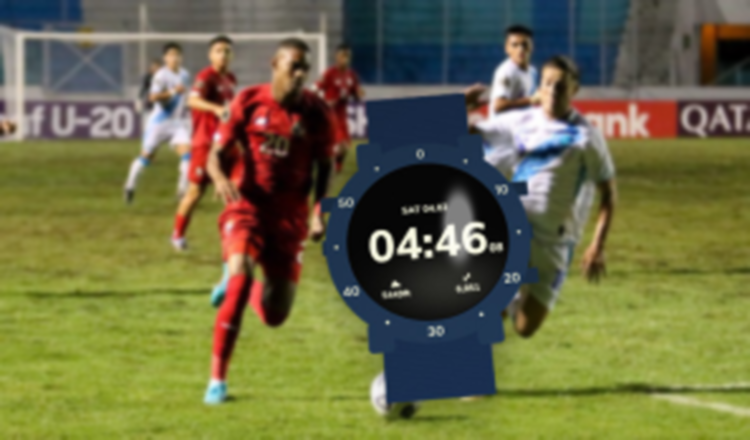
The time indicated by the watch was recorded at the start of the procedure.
4:46
